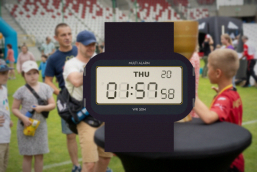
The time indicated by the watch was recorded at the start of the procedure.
1:57:58
